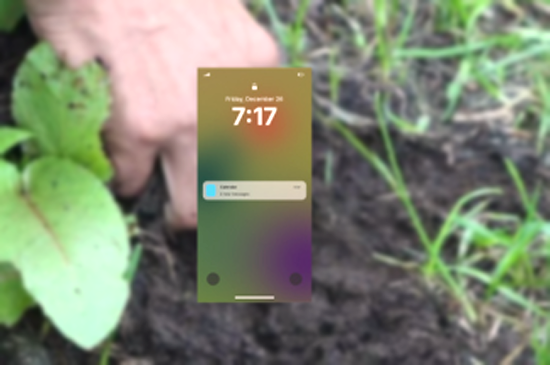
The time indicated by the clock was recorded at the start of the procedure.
7:17
